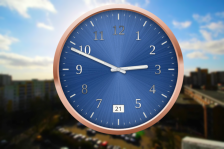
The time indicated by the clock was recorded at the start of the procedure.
2:49
